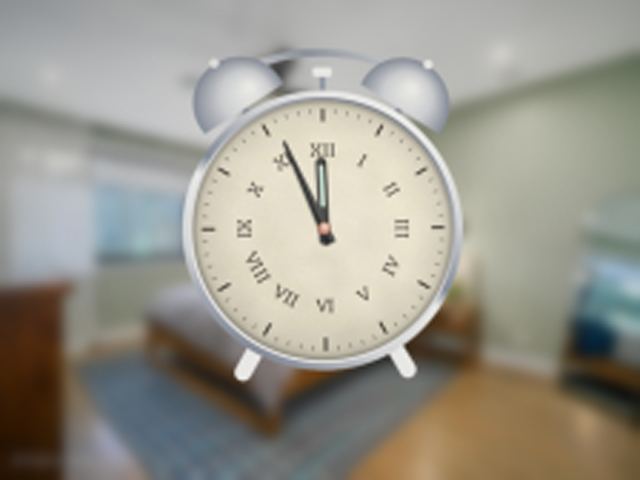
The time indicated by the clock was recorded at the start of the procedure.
11:56
